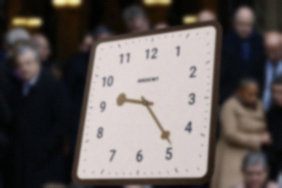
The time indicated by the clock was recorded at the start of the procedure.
9:24
